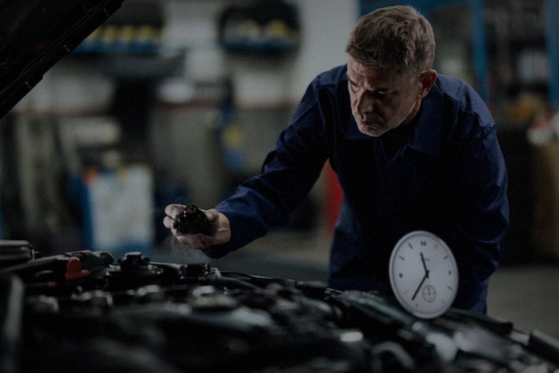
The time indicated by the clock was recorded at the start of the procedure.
11:37
